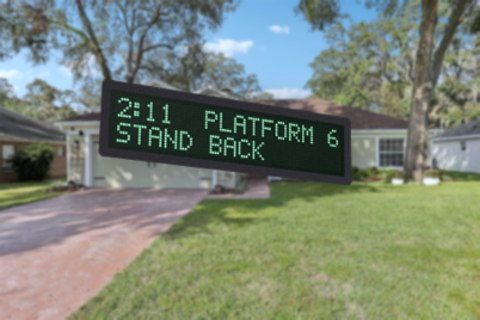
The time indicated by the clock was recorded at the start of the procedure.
2:11
